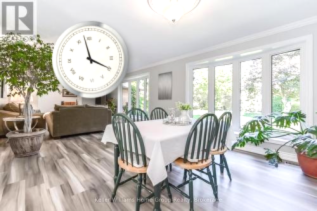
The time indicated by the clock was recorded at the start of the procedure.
3:58
